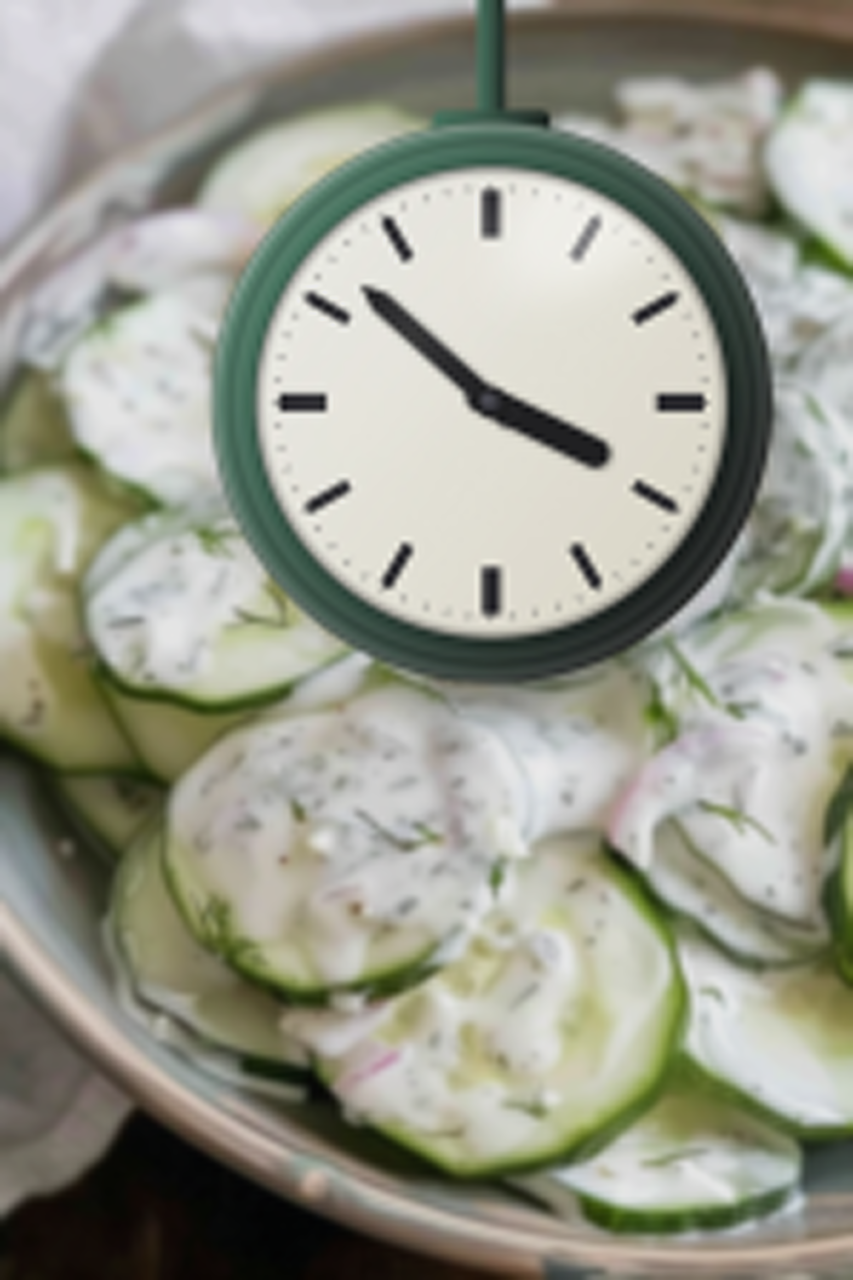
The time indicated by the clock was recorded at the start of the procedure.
3:52
